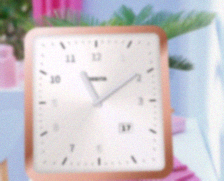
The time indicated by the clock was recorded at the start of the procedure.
11:09
